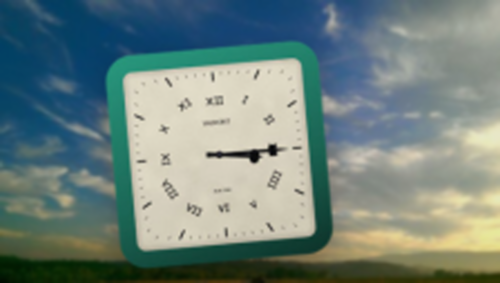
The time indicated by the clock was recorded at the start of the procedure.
3:15
